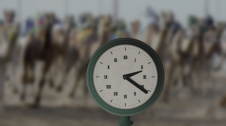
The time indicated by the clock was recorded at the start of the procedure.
2:21
